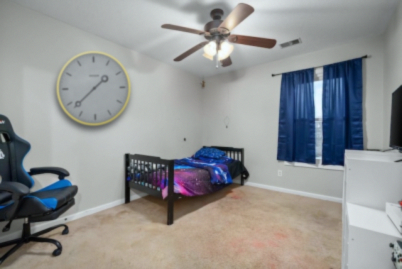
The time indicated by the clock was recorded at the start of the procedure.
1:38
